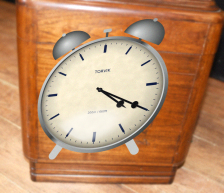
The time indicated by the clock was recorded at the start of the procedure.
4:20
